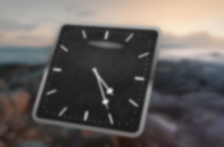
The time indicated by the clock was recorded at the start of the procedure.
4:25
